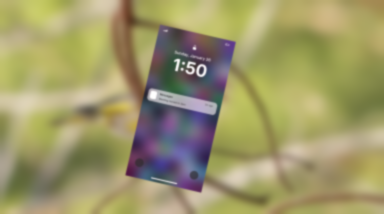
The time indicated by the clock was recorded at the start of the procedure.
1:50
